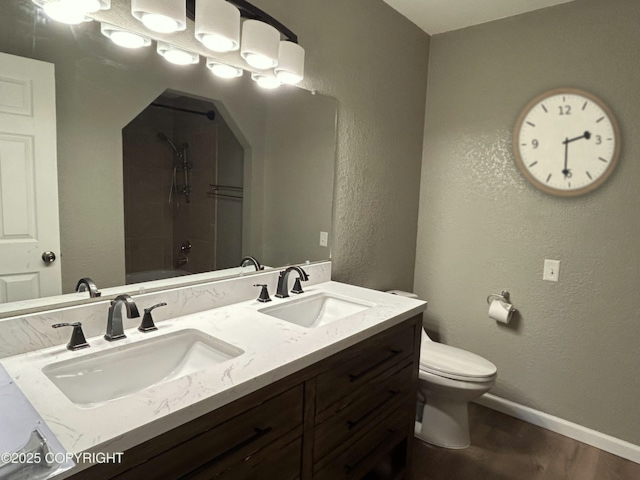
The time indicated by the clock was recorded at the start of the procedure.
2:31
